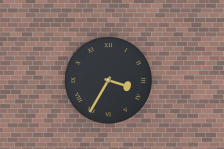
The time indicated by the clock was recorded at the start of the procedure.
3:35
